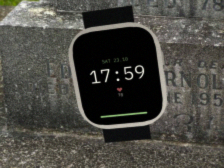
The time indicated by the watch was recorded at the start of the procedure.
17:59
